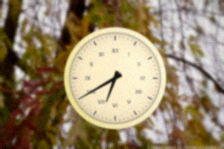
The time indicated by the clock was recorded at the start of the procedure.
6:40
